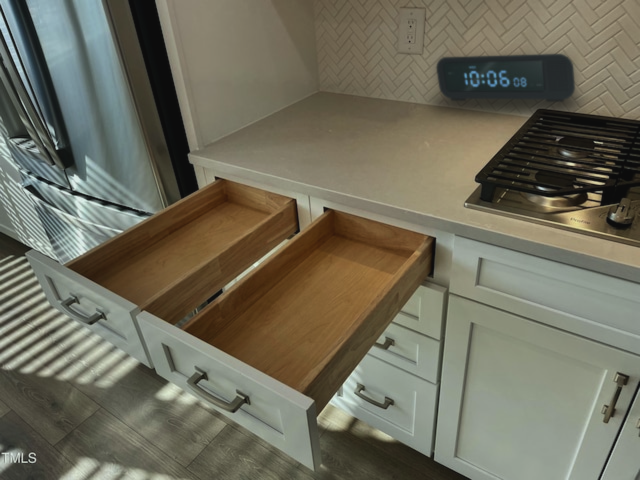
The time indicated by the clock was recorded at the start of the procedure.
10:06
